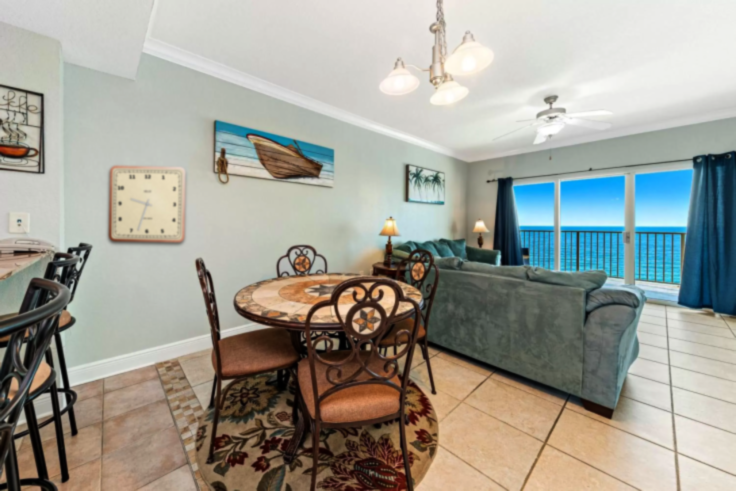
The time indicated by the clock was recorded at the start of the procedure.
9:33
